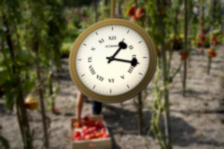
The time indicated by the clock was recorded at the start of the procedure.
1:17
